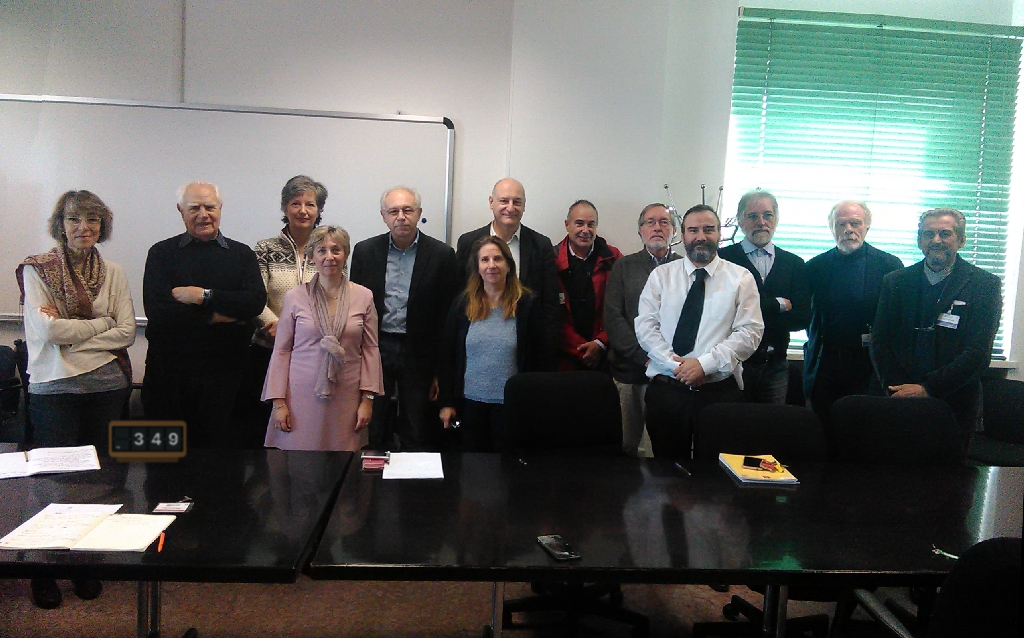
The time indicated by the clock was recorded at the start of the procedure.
3:49
